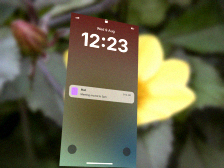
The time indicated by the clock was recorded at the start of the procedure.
12:23
